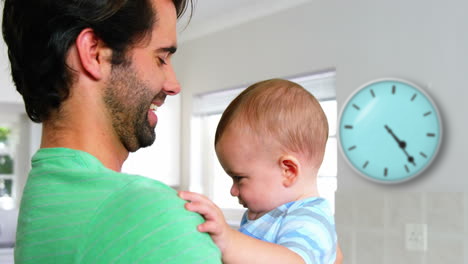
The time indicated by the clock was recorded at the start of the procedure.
4:23
